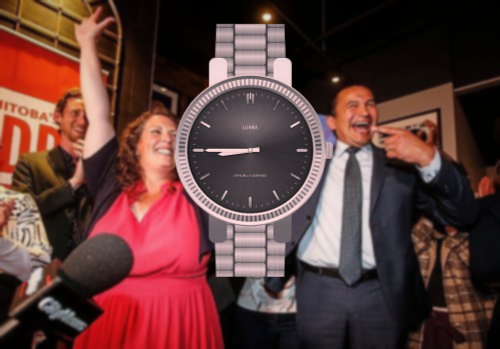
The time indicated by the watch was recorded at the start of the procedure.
8:45
